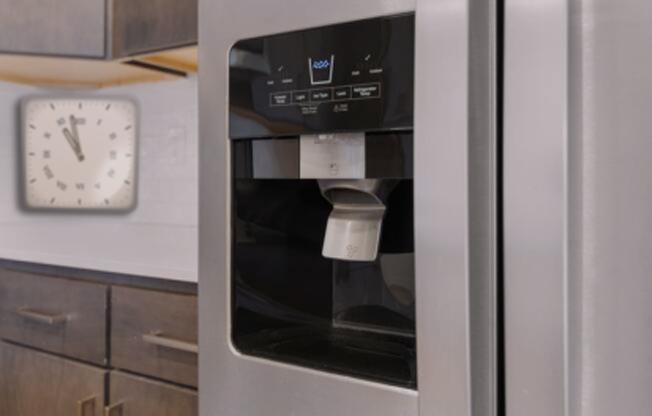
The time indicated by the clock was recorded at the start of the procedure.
10:58
